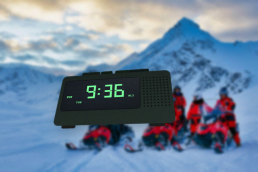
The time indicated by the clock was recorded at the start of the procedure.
9:36
